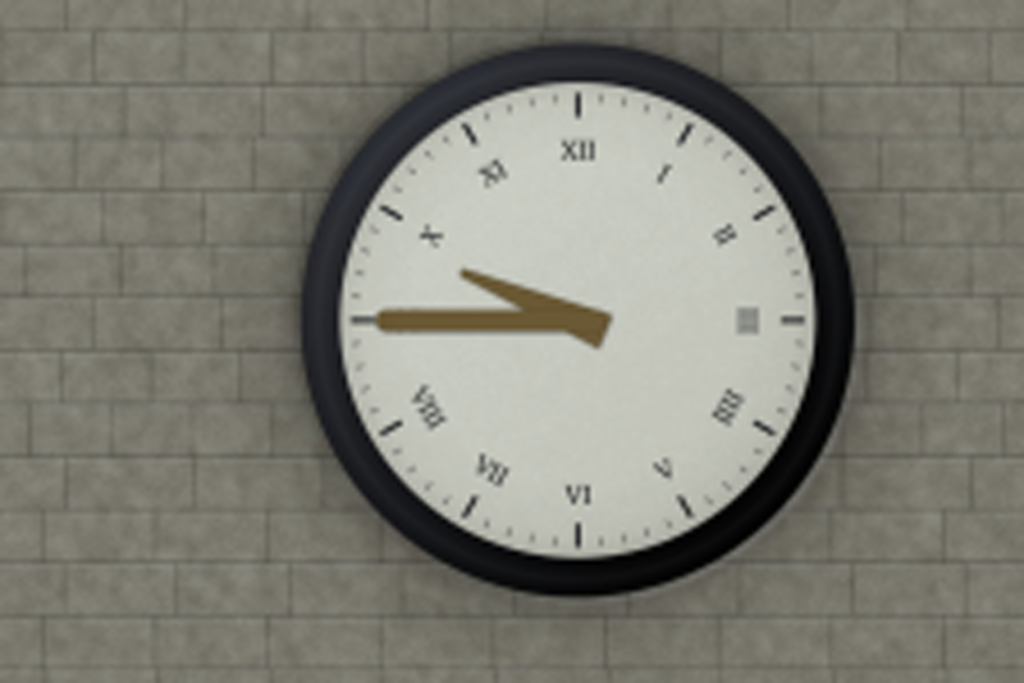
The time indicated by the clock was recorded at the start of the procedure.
9:45
